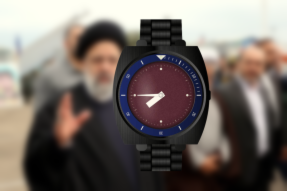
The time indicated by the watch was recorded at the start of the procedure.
7:45
